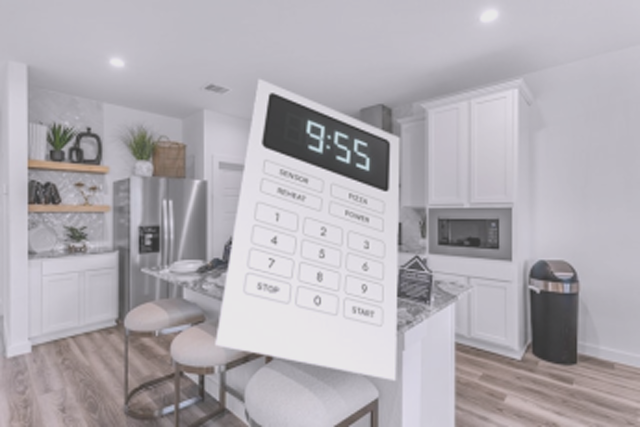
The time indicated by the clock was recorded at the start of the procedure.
9:55
